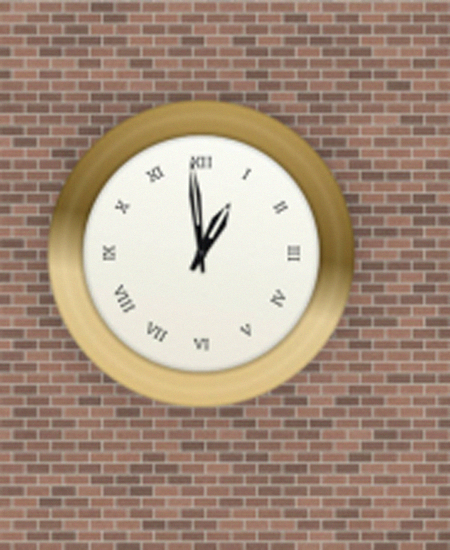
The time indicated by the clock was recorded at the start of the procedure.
12:59
